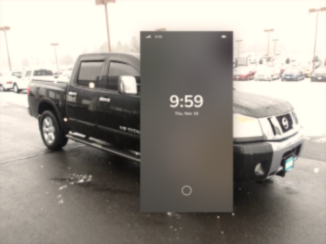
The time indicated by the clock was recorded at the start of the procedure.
9:59
